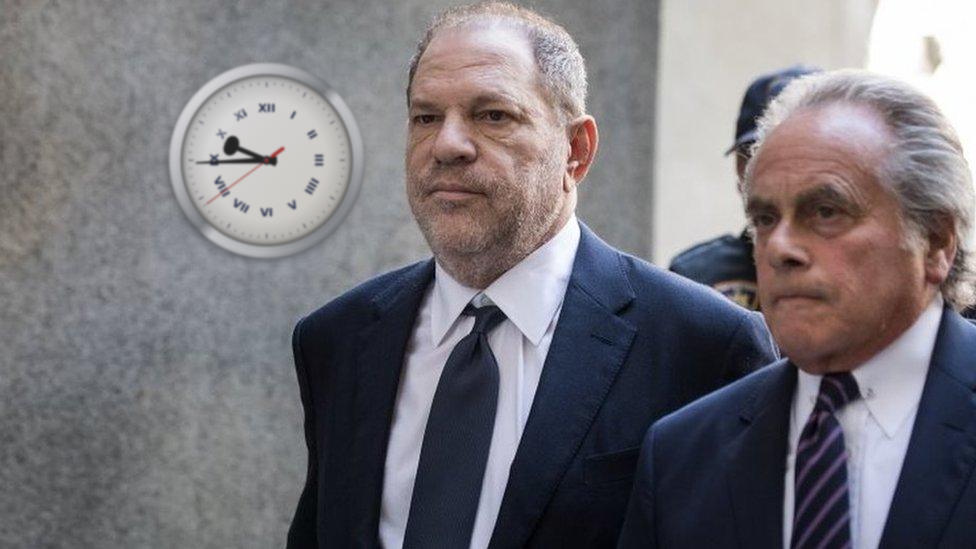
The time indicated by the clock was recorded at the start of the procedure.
9:44:39
